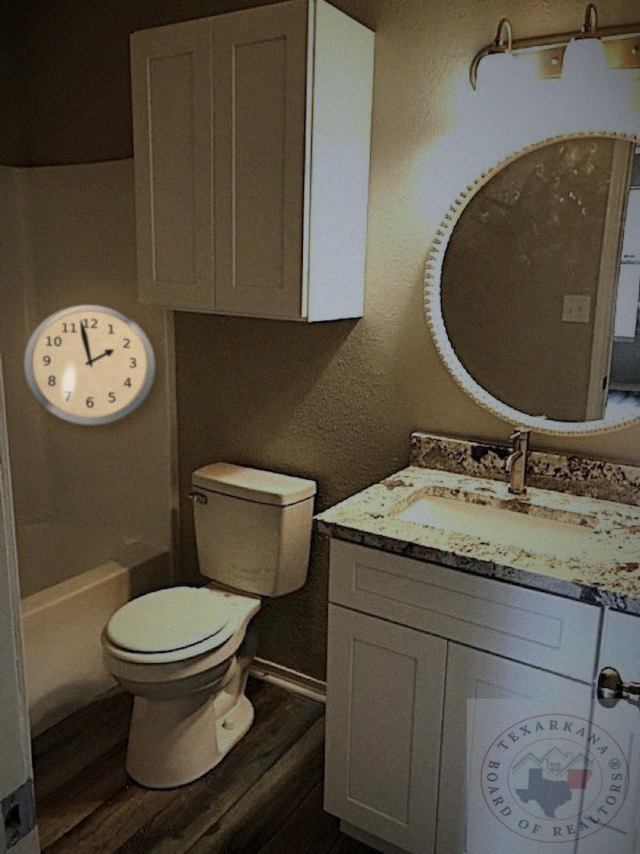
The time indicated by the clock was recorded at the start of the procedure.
1:58
